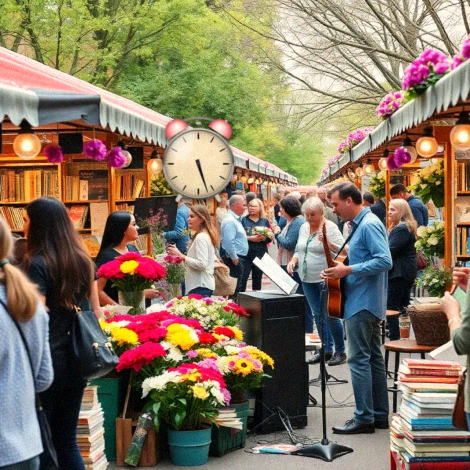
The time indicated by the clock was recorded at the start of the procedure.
5:27
